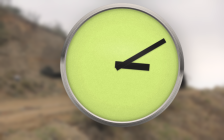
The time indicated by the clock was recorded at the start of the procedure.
3:10
